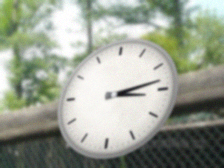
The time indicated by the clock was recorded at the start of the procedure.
3:13
